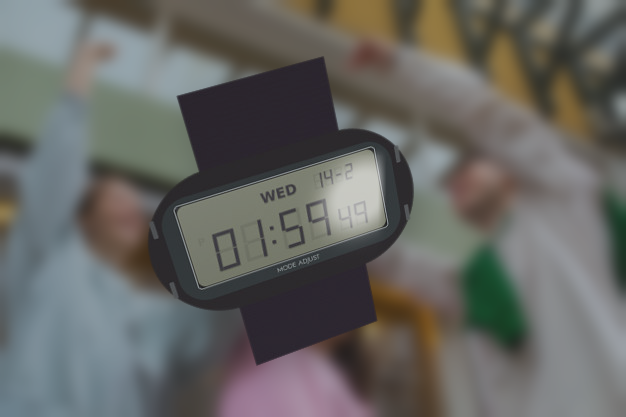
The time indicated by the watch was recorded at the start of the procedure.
1:59:49
